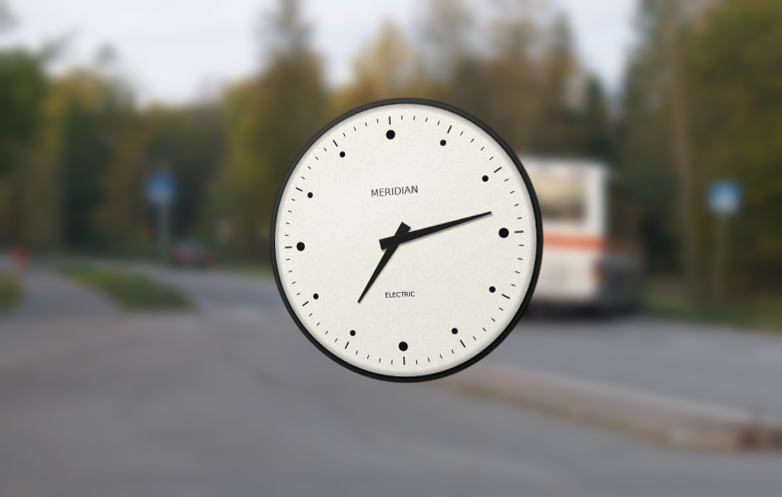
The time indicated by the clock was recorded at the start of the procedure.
7:13
